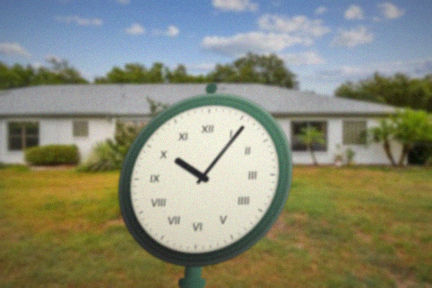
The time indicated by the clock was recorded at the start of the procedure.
10:06
